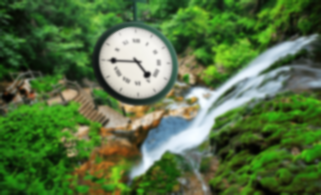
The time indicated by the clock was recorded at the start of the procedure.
4:45
